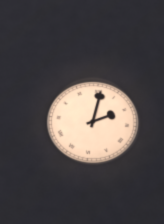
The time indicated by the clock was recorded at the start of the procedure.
2:01
